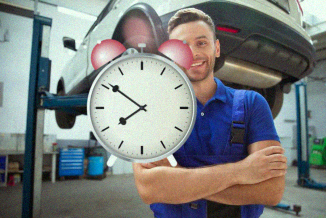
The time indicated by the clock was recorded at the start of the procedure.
7:51
